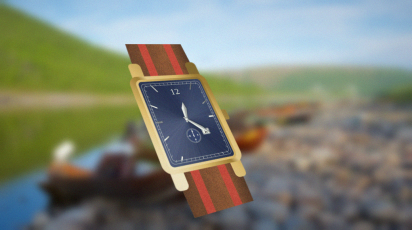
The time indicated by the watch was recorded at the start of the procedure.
12:22
